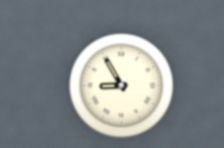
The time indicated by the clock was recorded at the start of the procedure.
8:55
